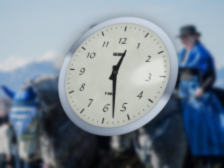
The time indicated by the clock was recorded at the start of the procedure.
12:28
